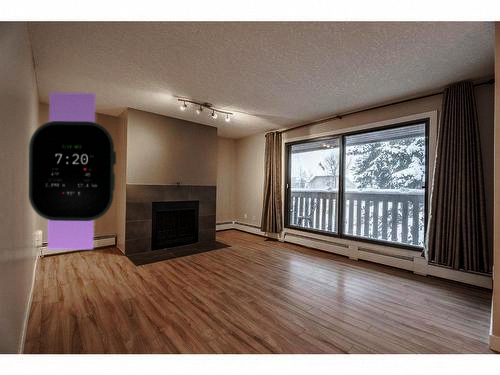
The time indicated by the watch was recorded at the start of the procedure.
7:20
